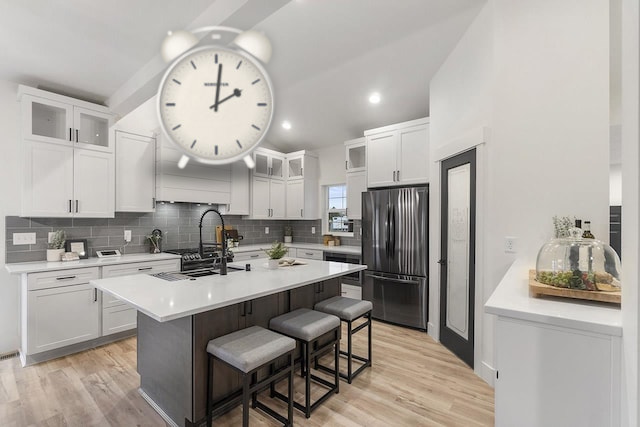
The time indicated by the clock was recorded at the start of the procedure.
2:01
